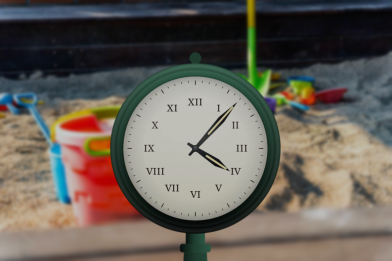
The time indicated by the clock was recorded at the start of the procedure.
4:07
